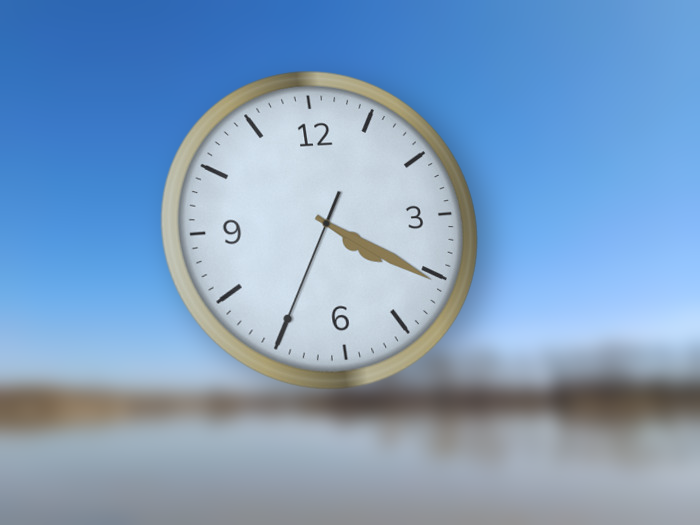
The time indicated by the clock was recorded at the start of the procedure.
4:20:35
